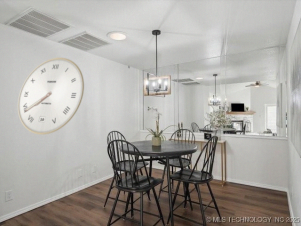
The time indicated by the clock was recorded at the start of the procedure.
7:39
